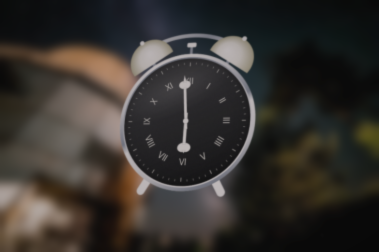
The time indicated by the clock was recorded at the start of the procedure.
5:59
